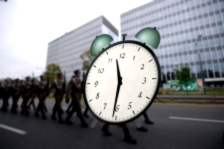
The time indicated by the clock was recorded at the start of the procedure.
11:31
